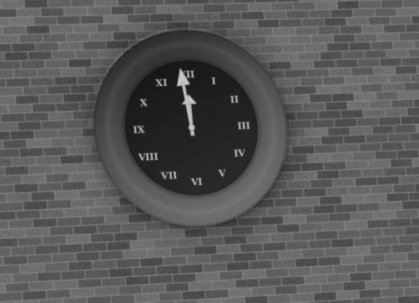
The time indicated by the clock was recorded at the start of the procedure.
11:59
